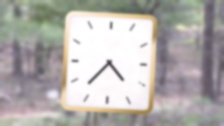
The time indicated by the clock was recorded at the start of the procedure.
4:37
